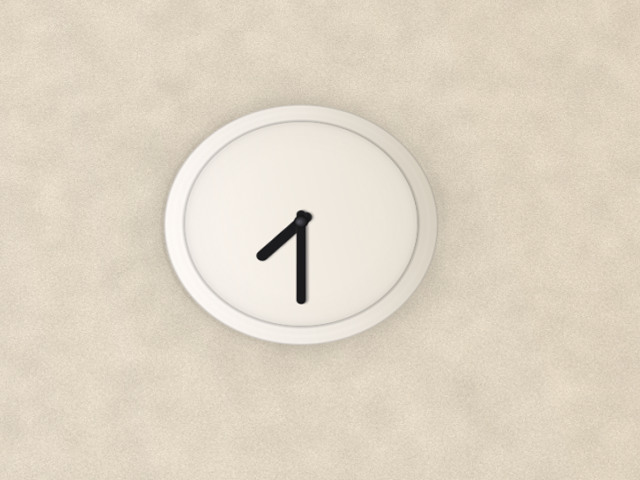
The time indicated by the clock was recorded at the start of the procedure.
7:30
